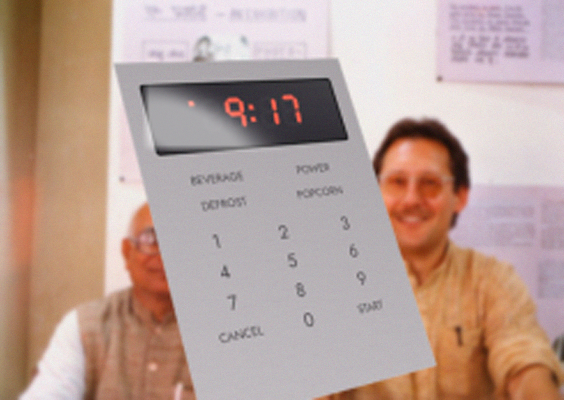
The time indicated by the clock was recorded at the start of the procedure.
9:17
